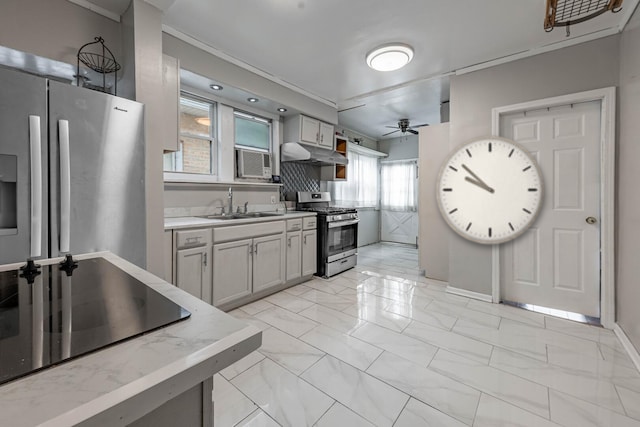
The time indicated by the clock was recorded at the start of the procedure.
9:52
